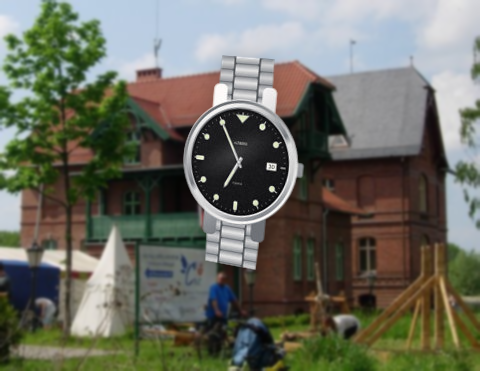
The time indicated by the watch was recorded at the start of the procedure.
6:55
